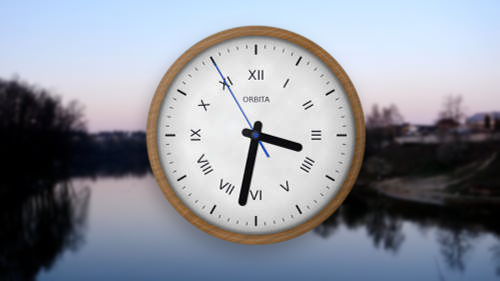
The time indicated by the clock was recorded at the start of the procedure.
3:31:55
